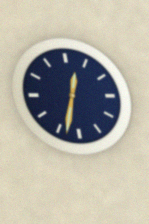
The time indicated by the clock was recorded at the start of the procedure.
12:33
